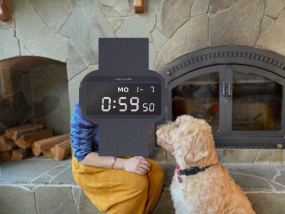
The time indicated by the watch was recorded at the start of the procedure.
0:59:50
